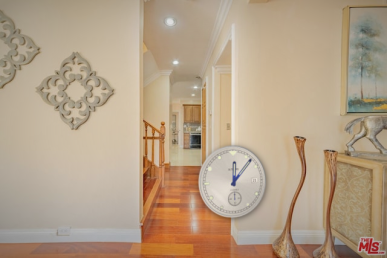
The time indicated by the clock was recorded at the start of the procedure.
12:07
